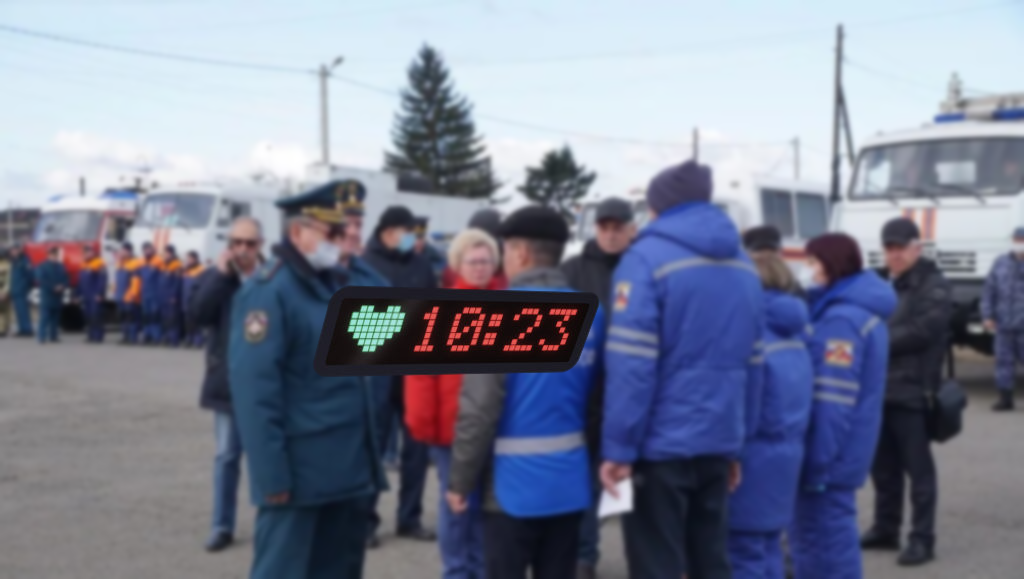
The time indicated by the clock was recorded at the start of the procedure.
10:23
